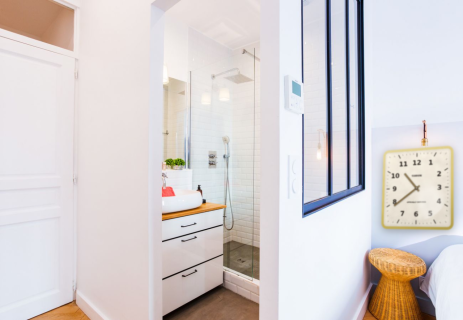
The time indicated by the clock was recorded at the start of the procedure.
10:39
